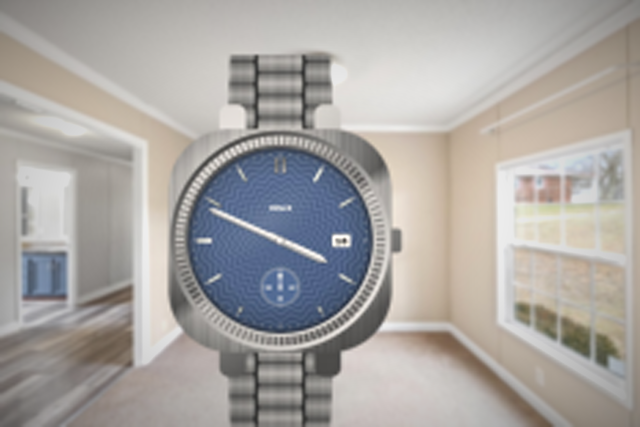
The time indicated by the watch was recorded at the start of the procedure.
3:49
